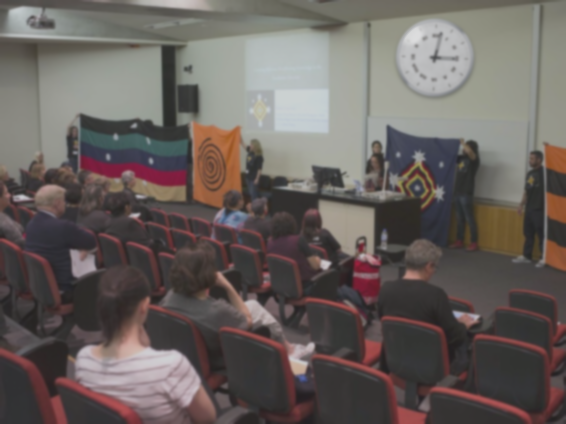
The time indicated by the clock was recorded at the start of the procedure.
3:02
